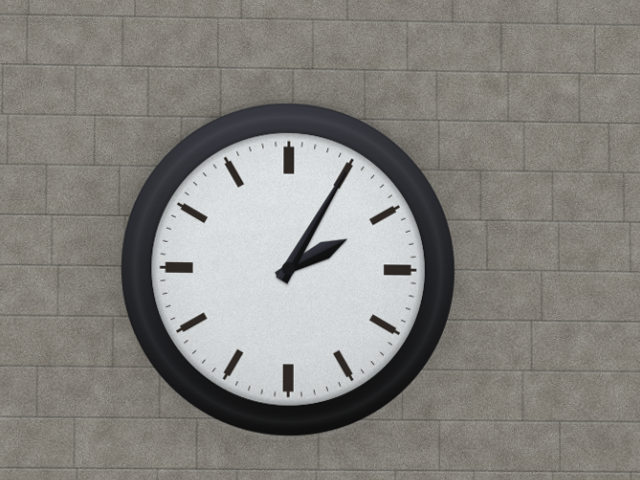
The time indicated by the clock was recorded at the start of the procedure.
2:05
